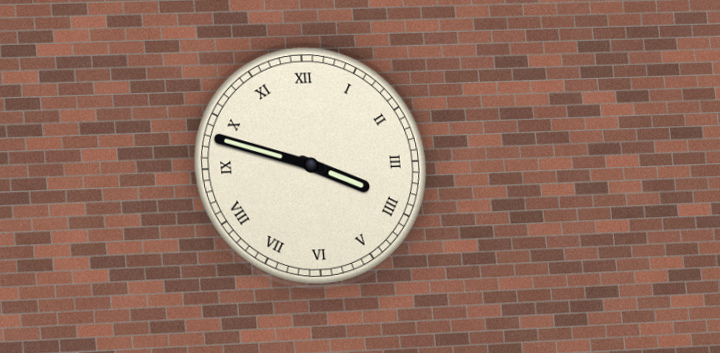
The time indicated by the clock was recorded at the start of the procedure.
3:48
